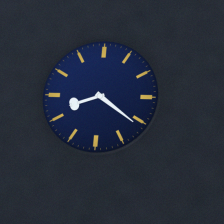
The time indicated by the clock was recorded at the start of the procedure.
8:21
